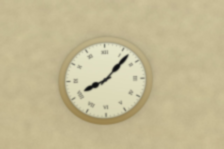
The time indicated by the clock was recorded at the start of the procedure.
8:07
